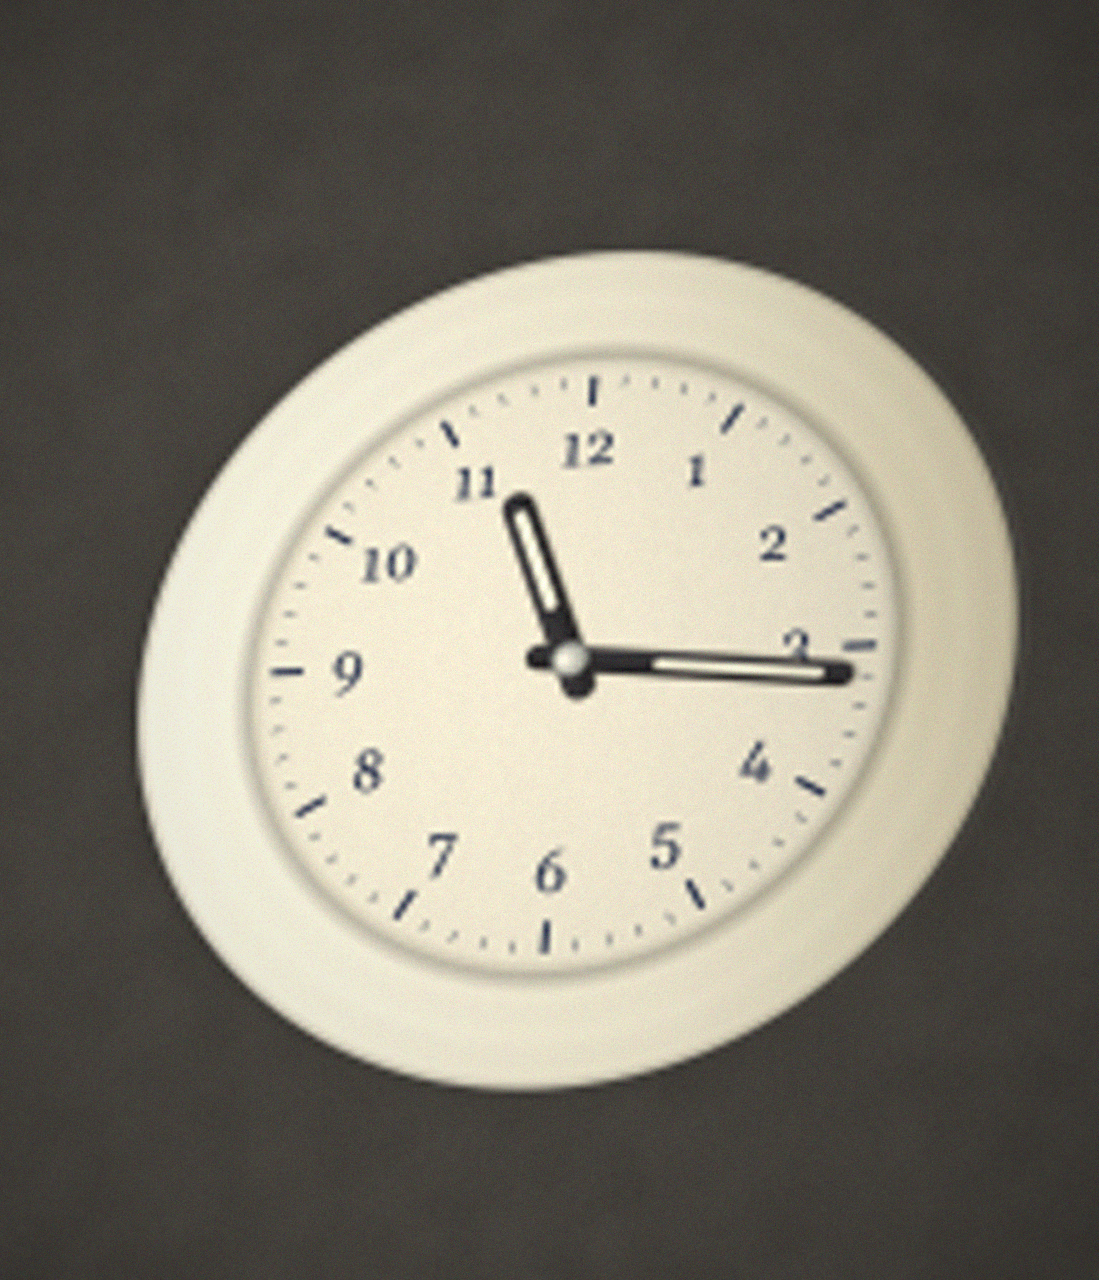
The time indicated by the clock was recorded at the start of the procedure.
11:16
